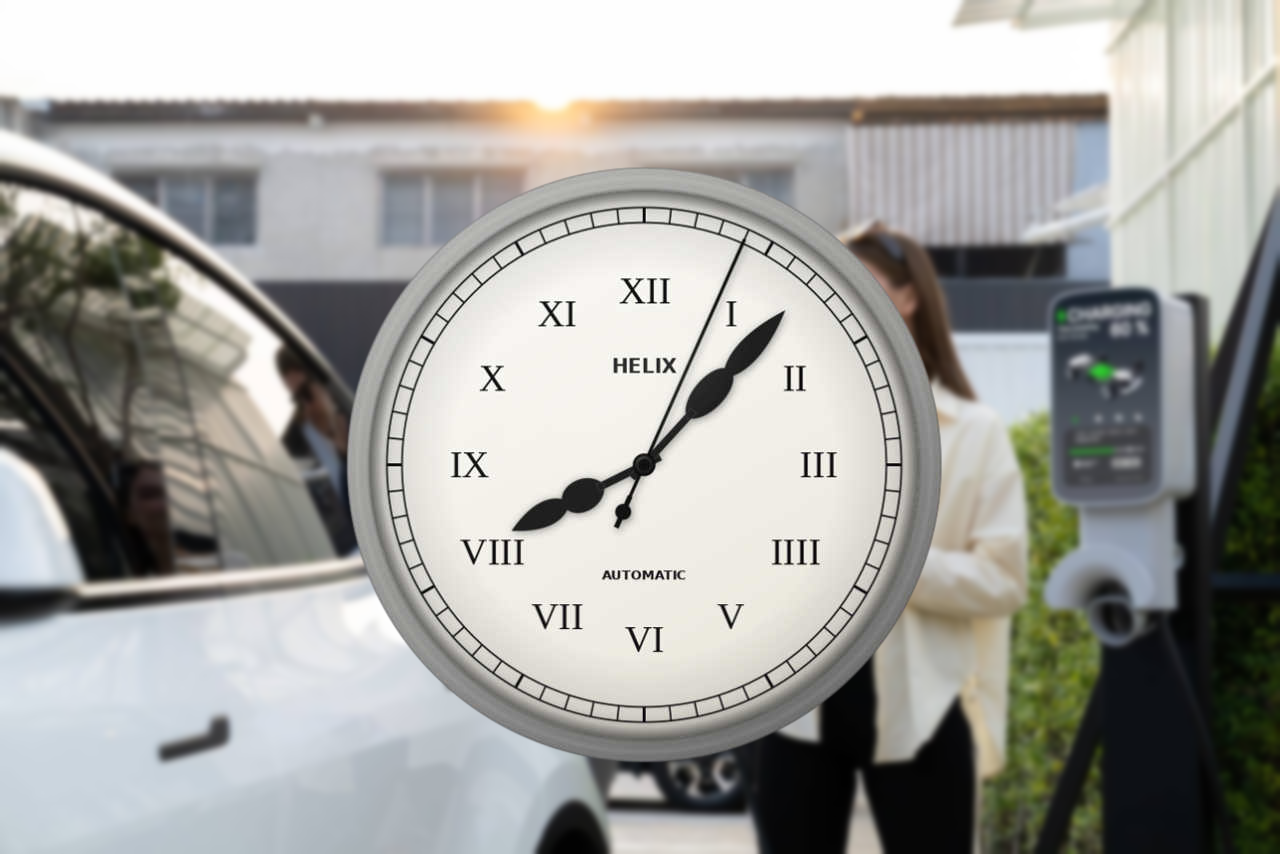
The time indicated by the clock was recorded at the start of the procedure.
8:07:04
